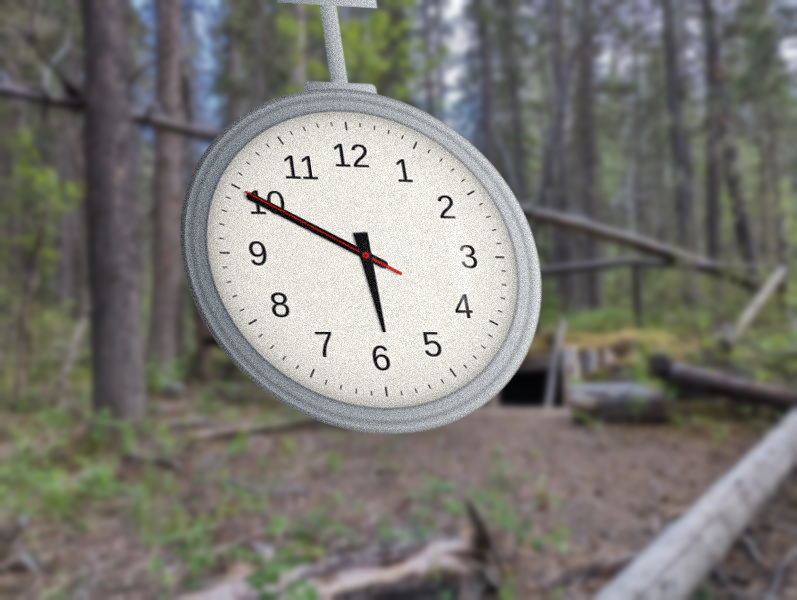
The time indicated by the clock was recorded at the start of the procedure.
5:49:50
